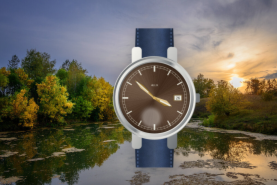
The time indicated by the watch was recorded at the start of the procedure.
3:52
